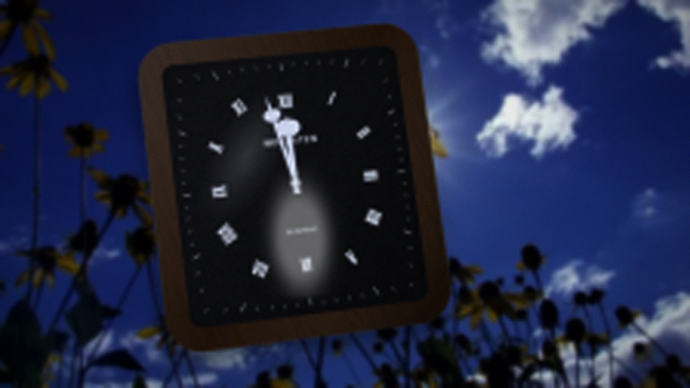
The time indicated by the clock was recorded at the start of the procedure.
11:58
